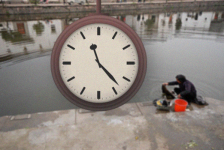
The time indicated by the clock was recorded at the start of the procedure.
11:23
